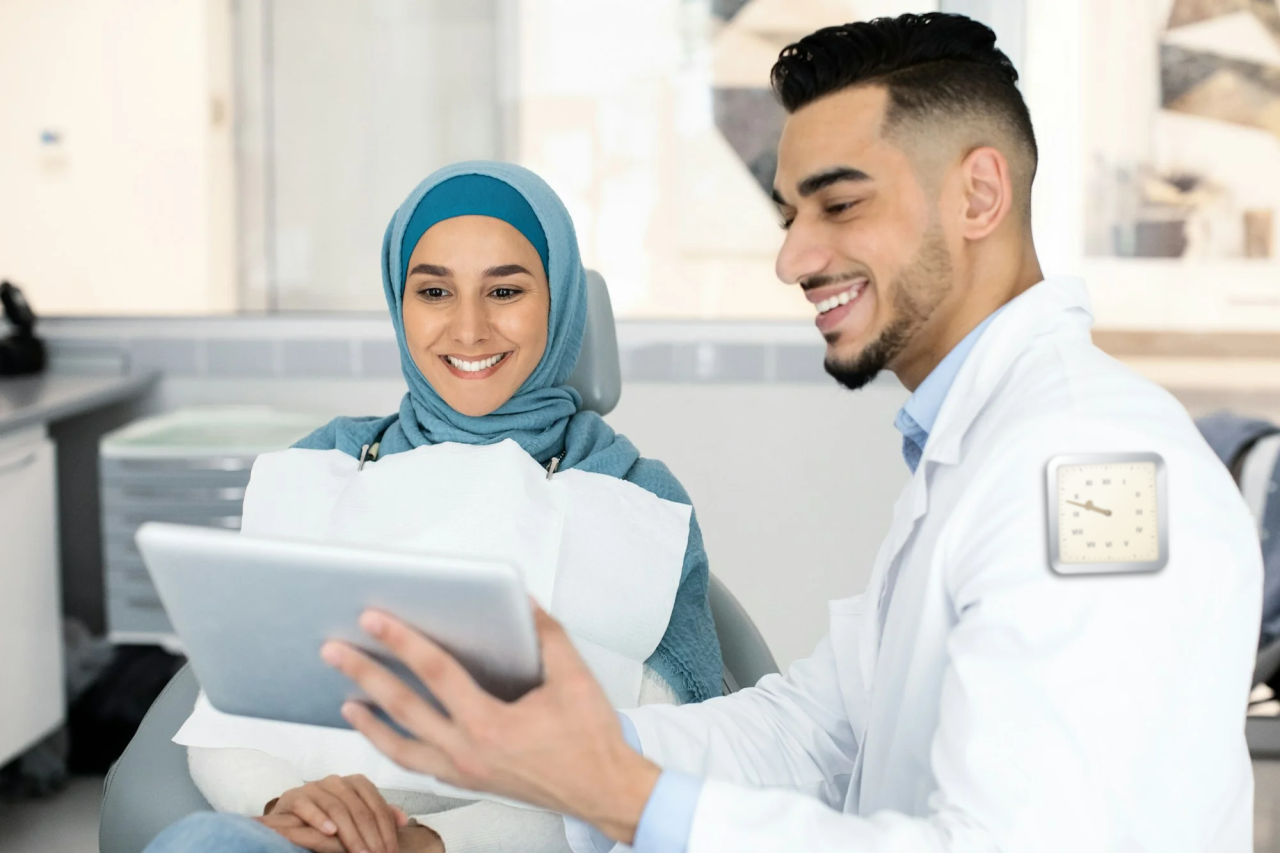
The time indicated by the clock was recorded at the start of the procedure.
9:48
